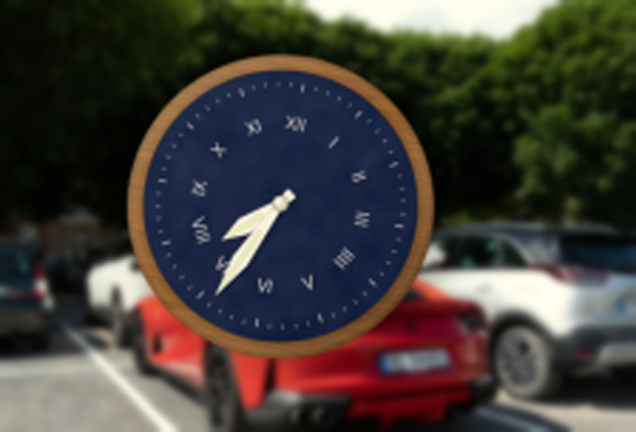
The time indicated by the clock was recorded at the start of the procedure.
7:34
